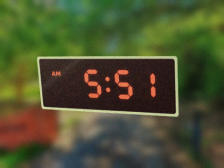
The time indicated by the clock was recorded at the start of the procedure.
5:51
